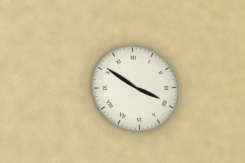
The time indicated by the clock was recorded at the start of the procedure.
3:51
